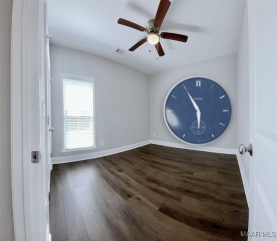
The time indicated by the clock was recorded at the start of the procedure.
5:55
